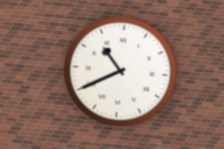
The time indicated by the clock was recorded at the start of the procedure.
10:40
